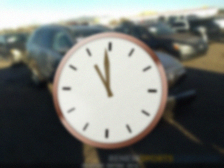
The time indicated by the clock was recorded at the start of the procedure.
10:59
